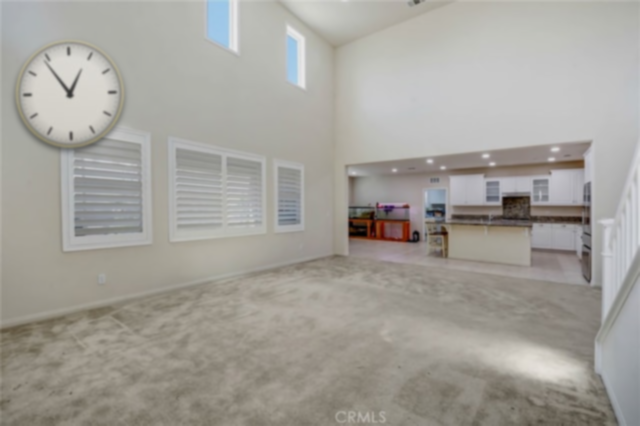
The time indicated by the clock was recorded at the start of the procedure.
12:54
